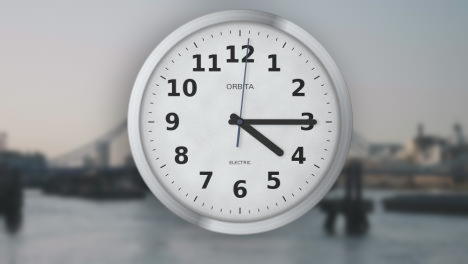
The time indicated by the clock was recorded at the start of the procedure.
4:15:01
